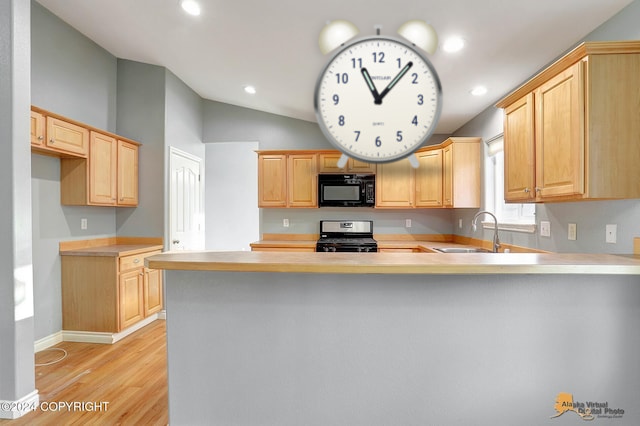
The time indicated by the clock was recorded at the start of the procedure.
11:07
